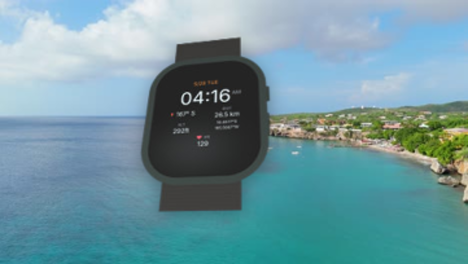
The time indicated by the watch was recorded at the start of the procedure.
4:16
